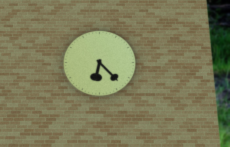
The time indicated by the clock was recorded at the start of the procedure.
6:23
